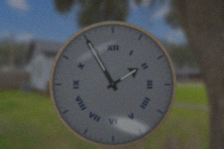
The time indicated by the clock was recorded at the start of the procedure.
1:55
